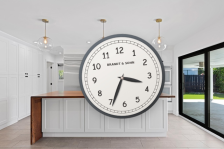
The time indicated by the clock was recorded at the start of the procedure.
3:34
